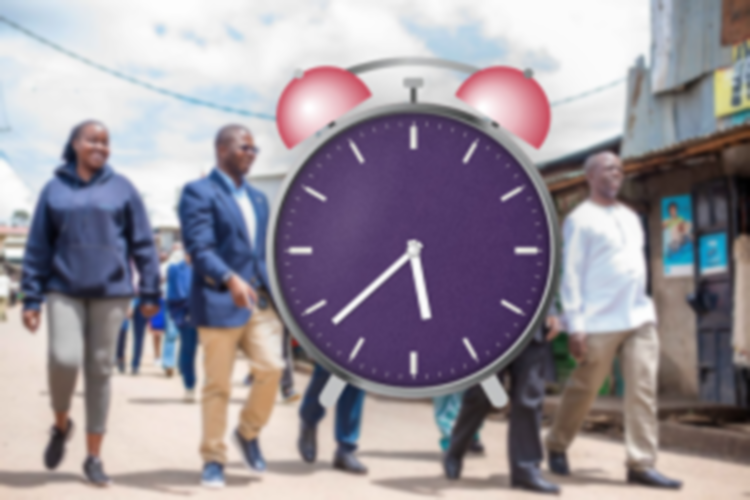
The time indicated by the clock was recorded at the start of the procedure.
5:38
